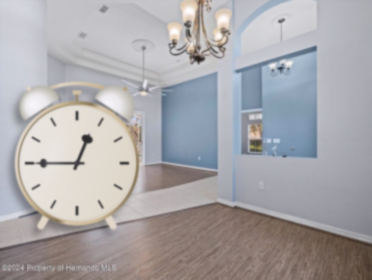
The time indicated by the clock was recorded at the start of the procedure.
12:45
